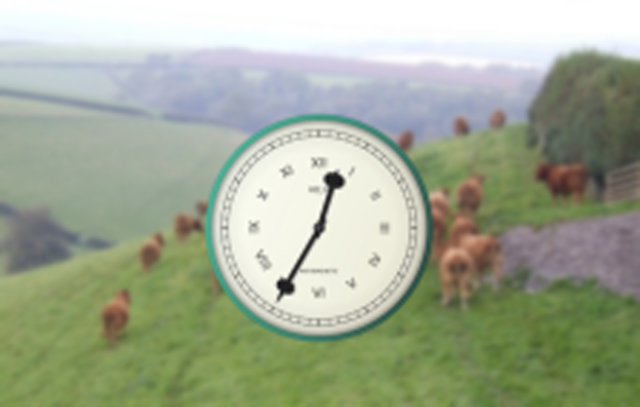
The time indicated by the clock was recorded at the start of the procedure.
12:35
